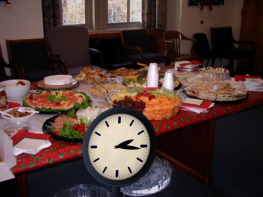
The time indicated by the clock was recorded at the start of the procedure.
2:16
